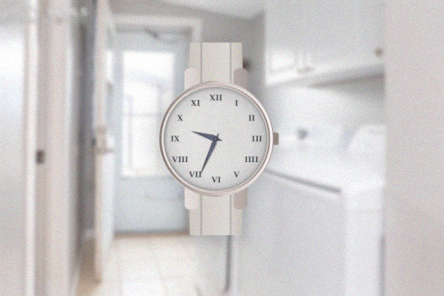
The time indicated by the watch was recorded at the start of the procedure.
9:34
